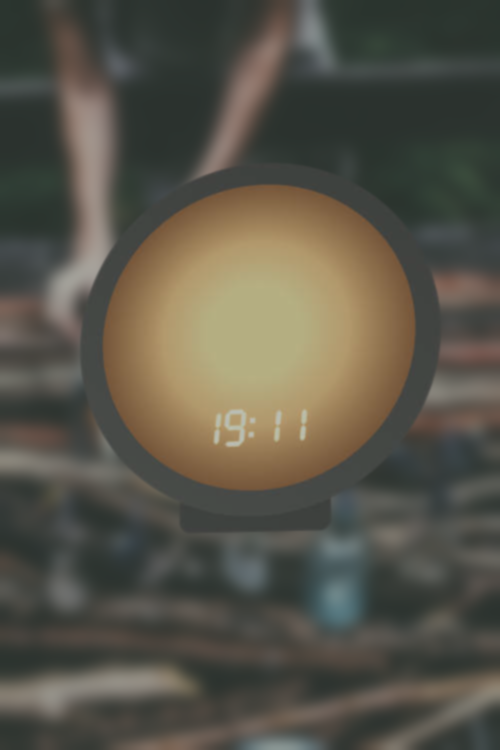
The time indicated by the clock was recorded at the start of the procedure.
19:11
